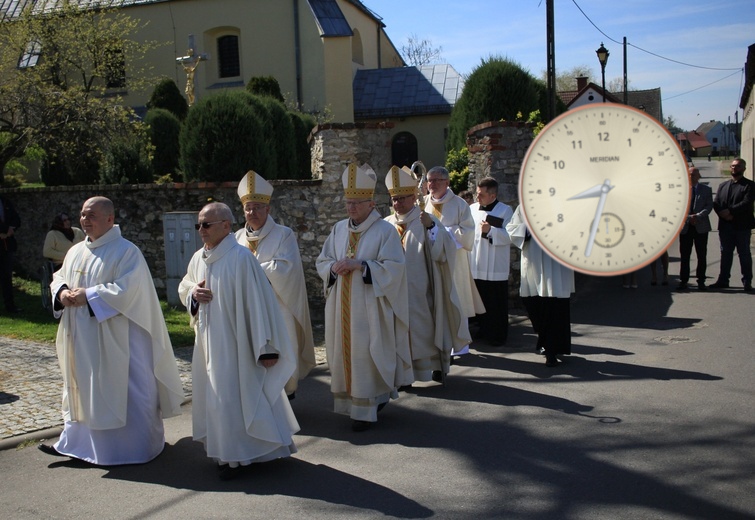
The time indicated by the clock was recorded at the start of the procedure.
8:33
